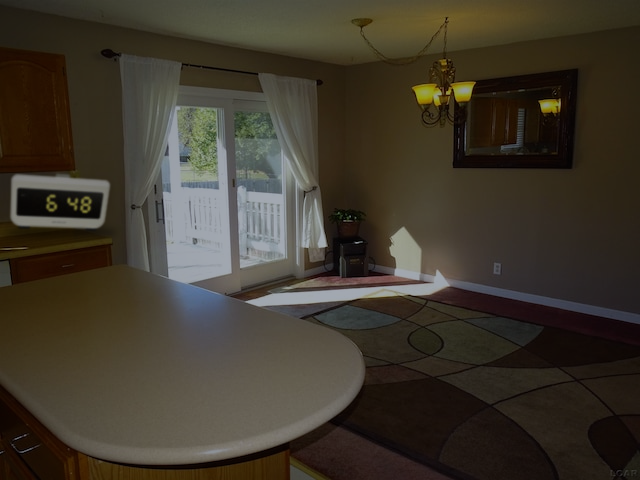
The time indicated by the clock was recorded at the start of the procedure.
6:48
